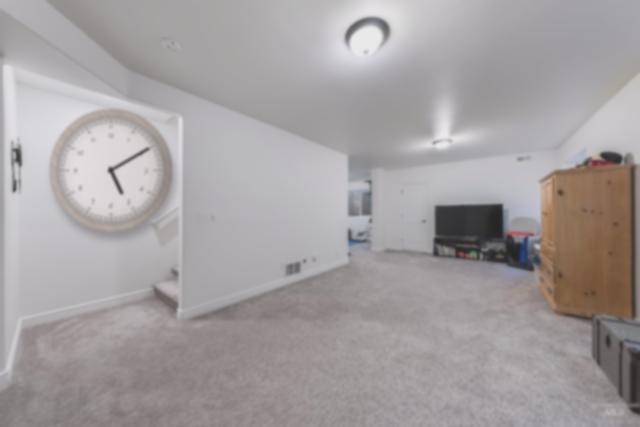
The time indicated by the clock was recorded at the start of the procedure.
5:10
